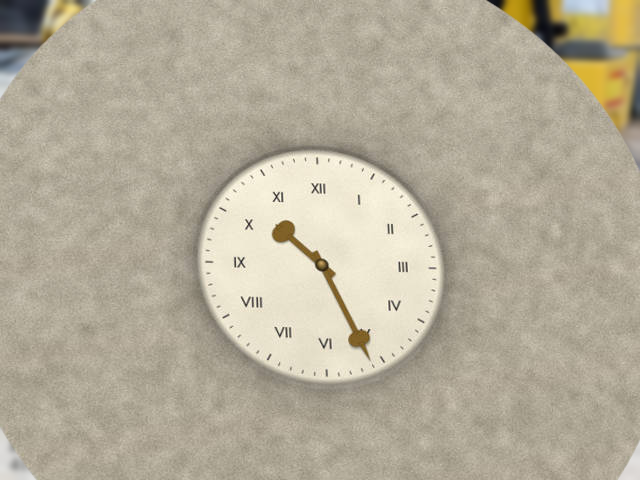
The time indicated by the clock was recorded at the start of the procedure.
10:26
